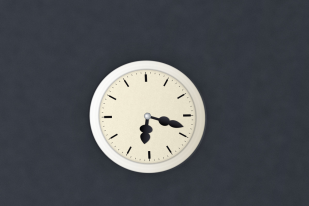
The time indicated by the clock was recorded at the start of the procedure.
6:18
